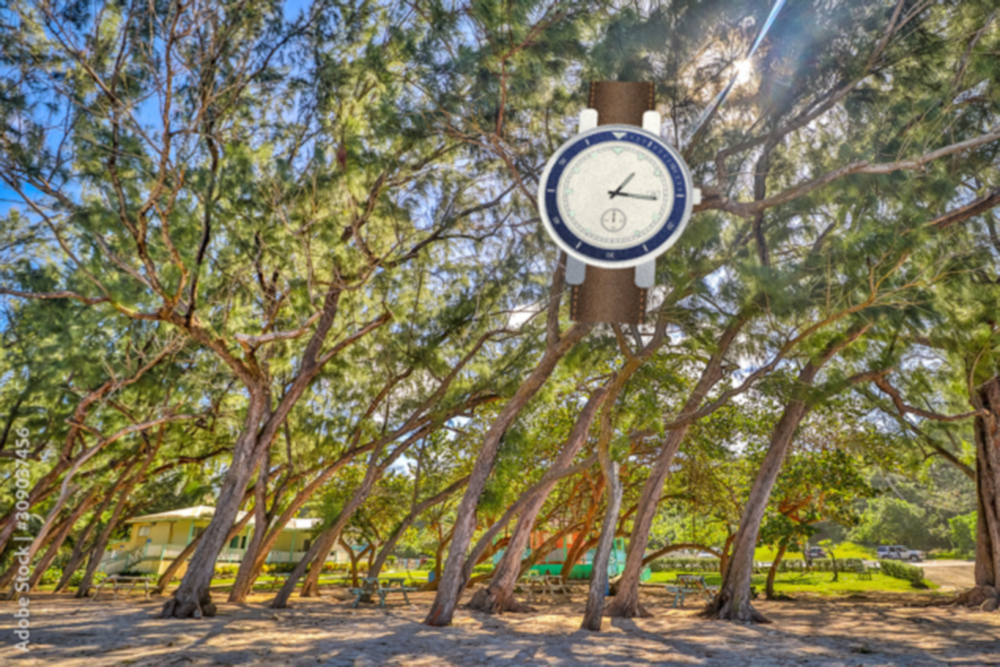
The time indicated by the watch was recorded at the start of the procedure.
1:16
